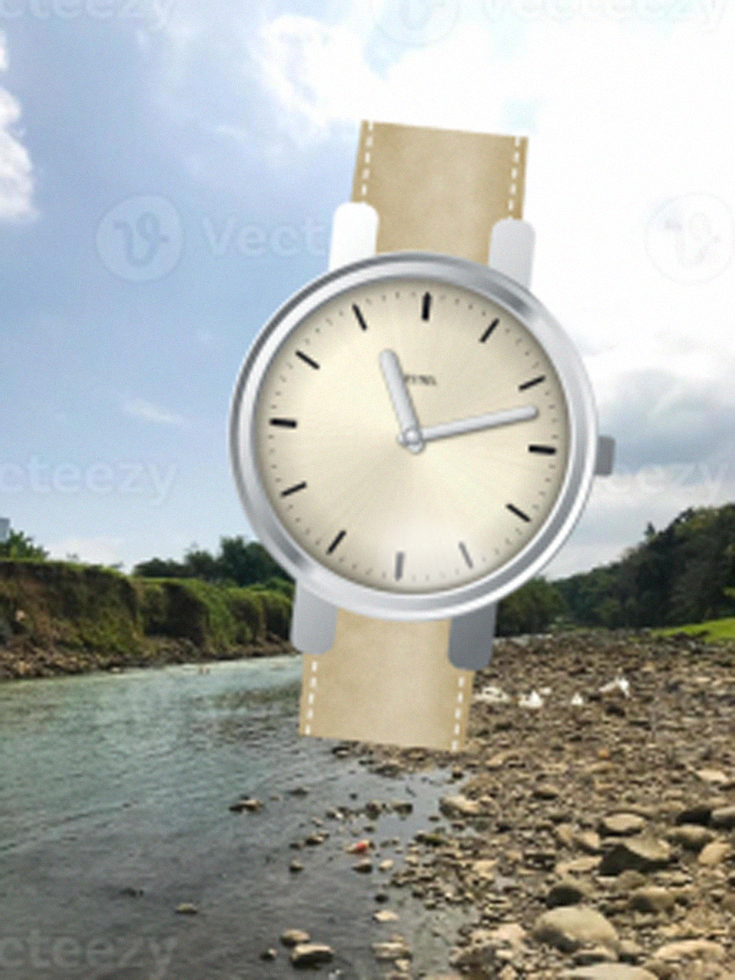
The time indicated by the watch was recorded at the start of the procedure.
11:12
